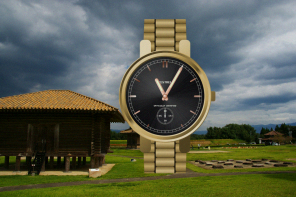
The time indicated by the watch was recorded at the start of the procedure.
11:05
